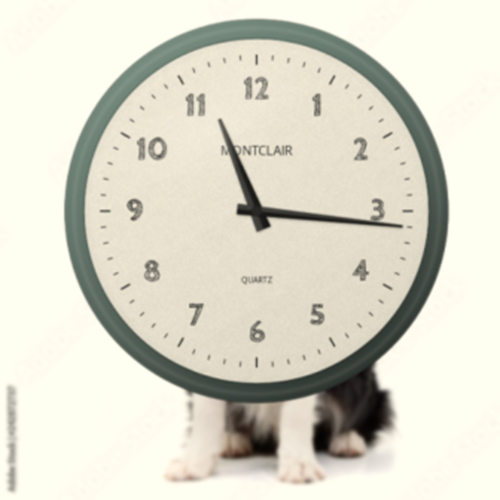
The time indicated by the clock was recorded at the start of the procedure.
11:16
